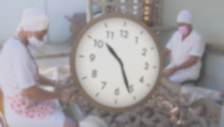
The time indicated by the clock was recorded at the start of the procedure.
10:26
